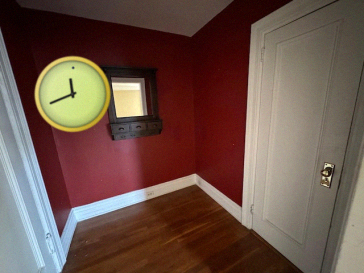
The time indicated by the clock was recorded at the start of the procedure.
11:41
